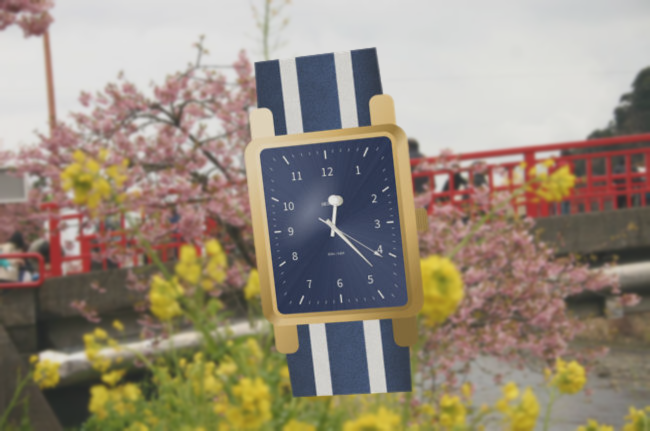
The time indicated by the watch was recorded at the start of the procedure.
12:23:21
